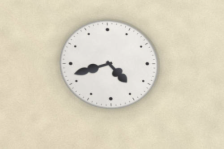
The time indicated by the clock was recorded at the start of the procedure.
4:42
